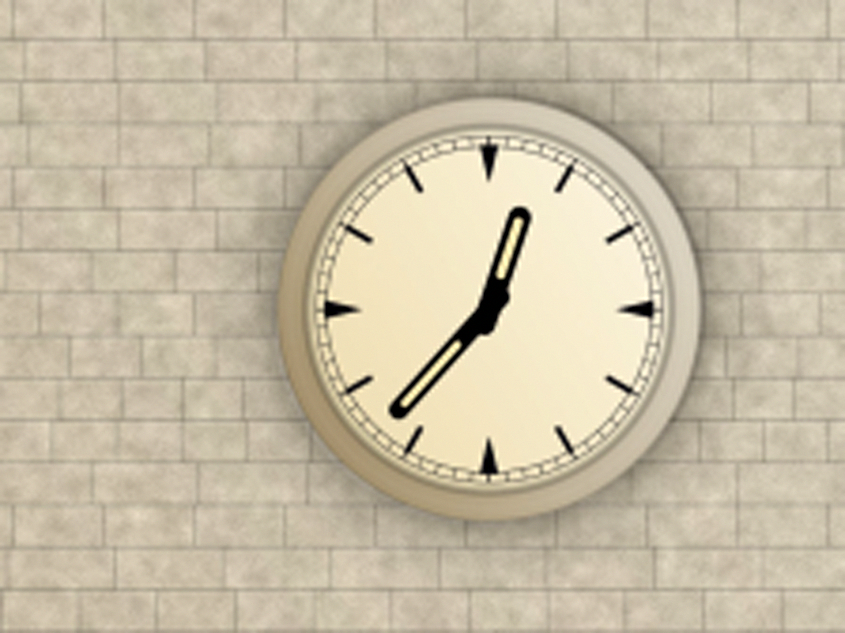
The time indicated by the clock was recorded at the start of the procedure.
12:37
